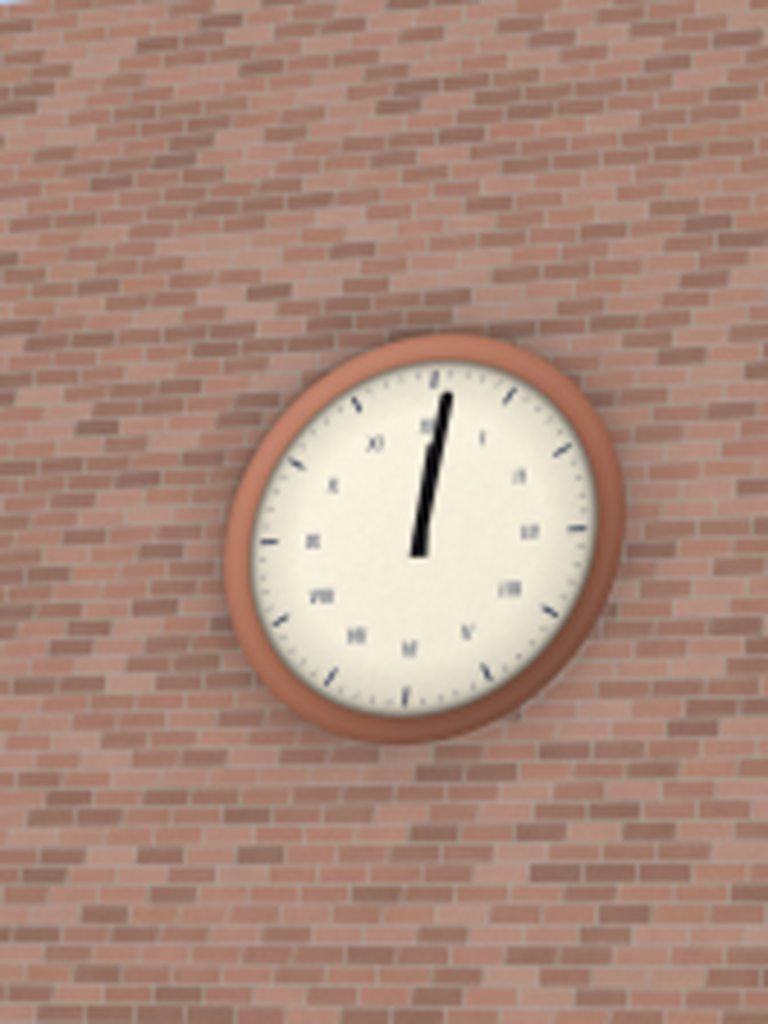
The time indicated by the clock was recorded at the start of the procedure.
12:01
